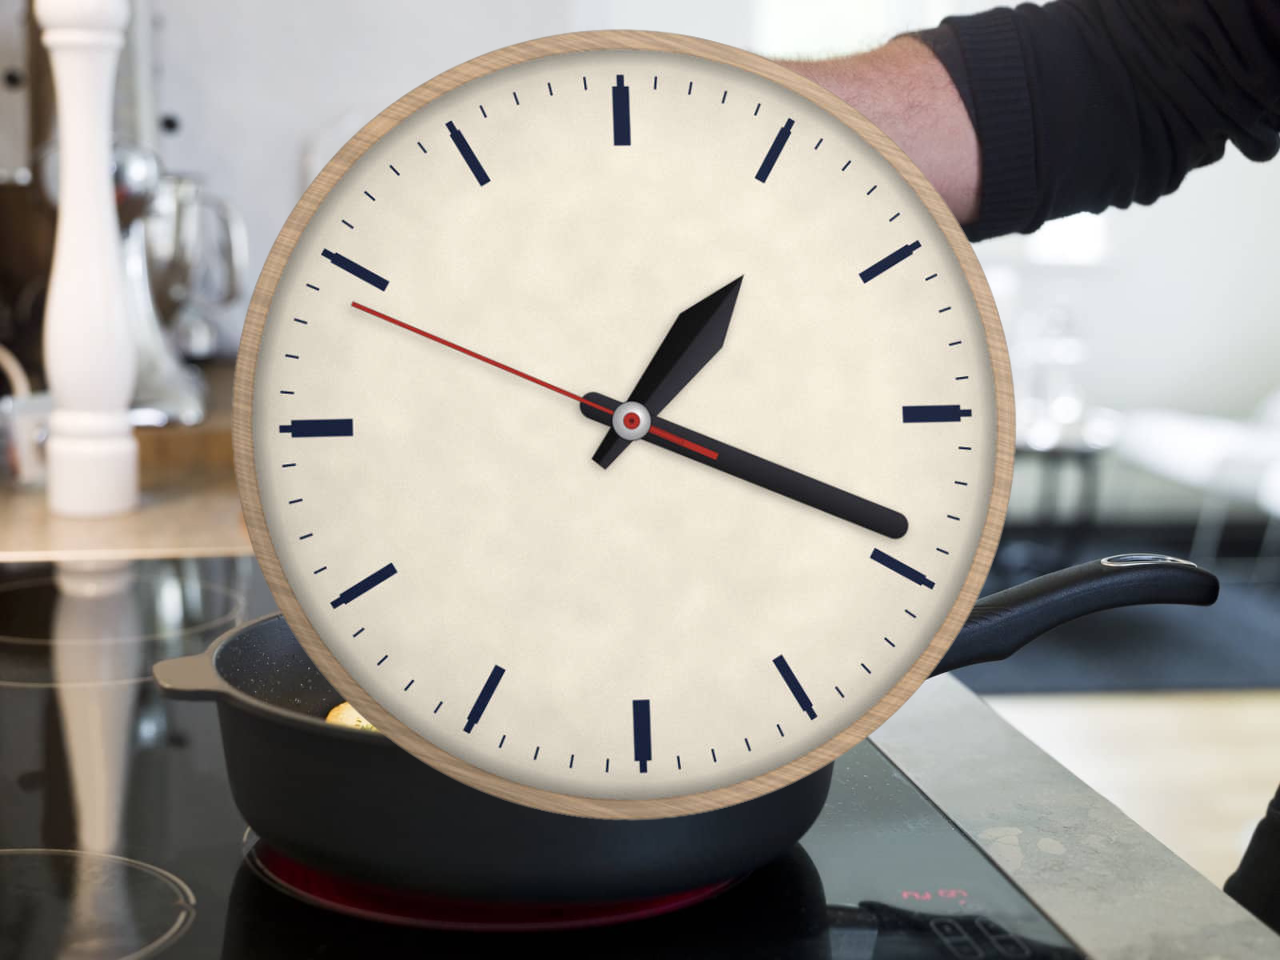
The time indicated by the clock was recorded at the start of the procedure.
1:18:49
